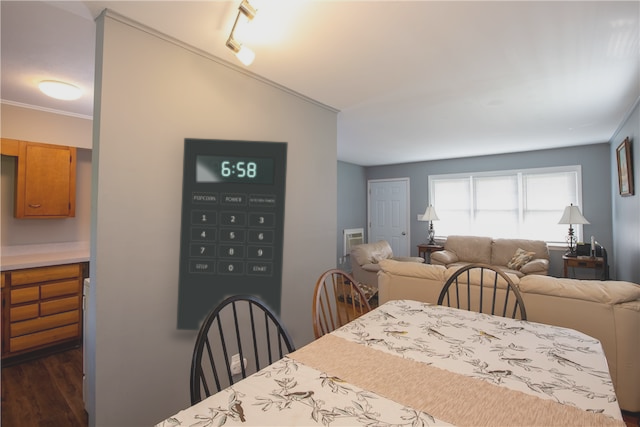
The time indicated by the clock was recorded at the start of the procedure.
6:58
